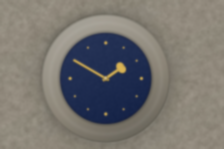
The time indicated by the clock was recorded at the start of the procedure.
1:50
